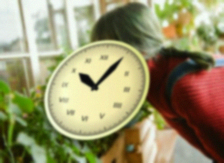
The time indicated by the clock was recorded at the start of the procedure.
10:05
